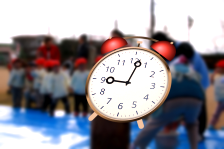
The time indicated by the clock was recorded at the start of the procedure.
9:02
